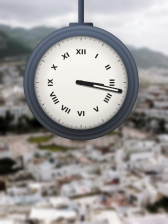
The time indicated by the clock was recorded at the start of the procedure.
3:17
